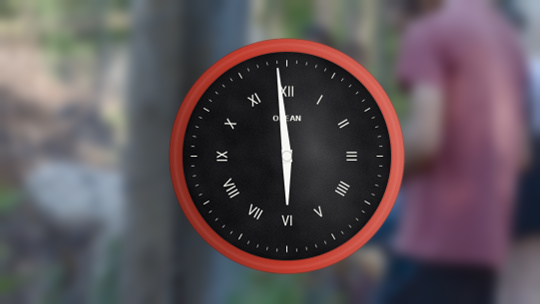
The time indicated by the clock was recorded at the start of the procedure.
5:59
